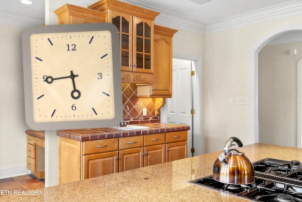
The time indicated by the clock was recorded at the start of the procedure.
5:44
